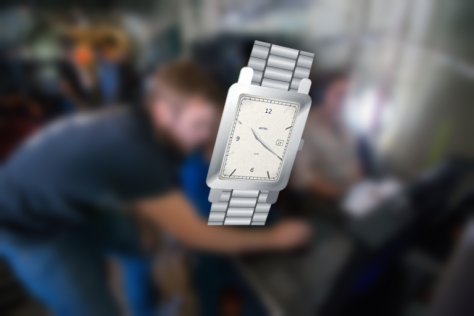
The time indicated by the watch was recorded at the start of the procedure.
10:20
